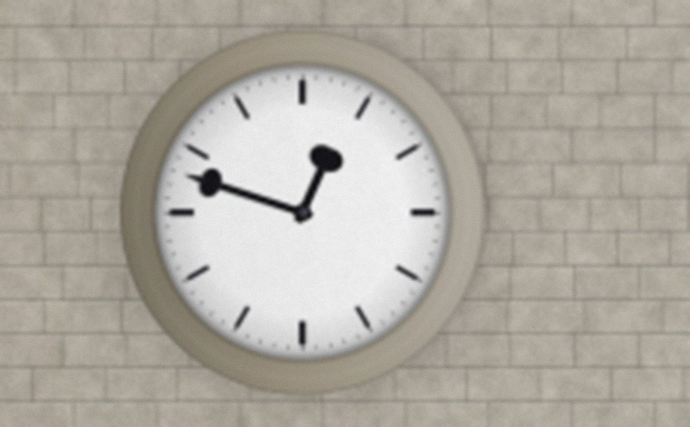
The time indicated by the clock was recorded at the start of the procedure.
12:48
